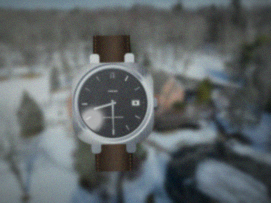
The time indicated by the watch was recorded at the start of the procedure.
8:30
